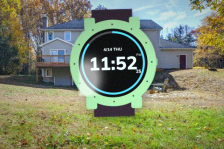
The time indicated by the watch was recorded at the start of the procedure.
11:52
